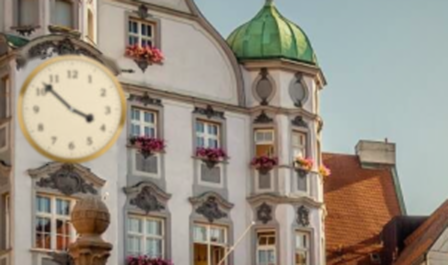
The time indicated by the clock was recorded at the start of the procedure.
3:52
